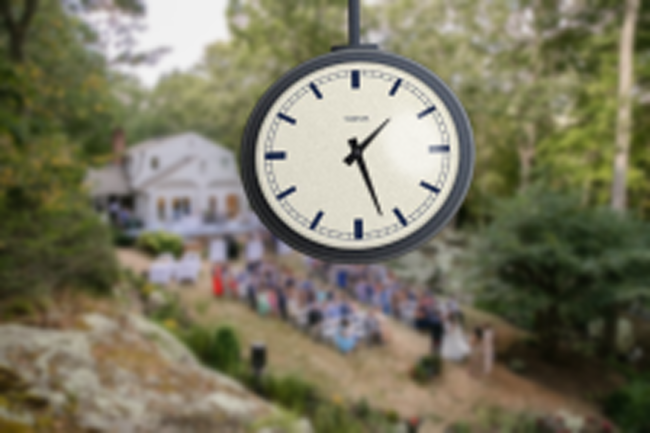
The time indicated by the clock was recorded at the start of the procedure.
1:27
